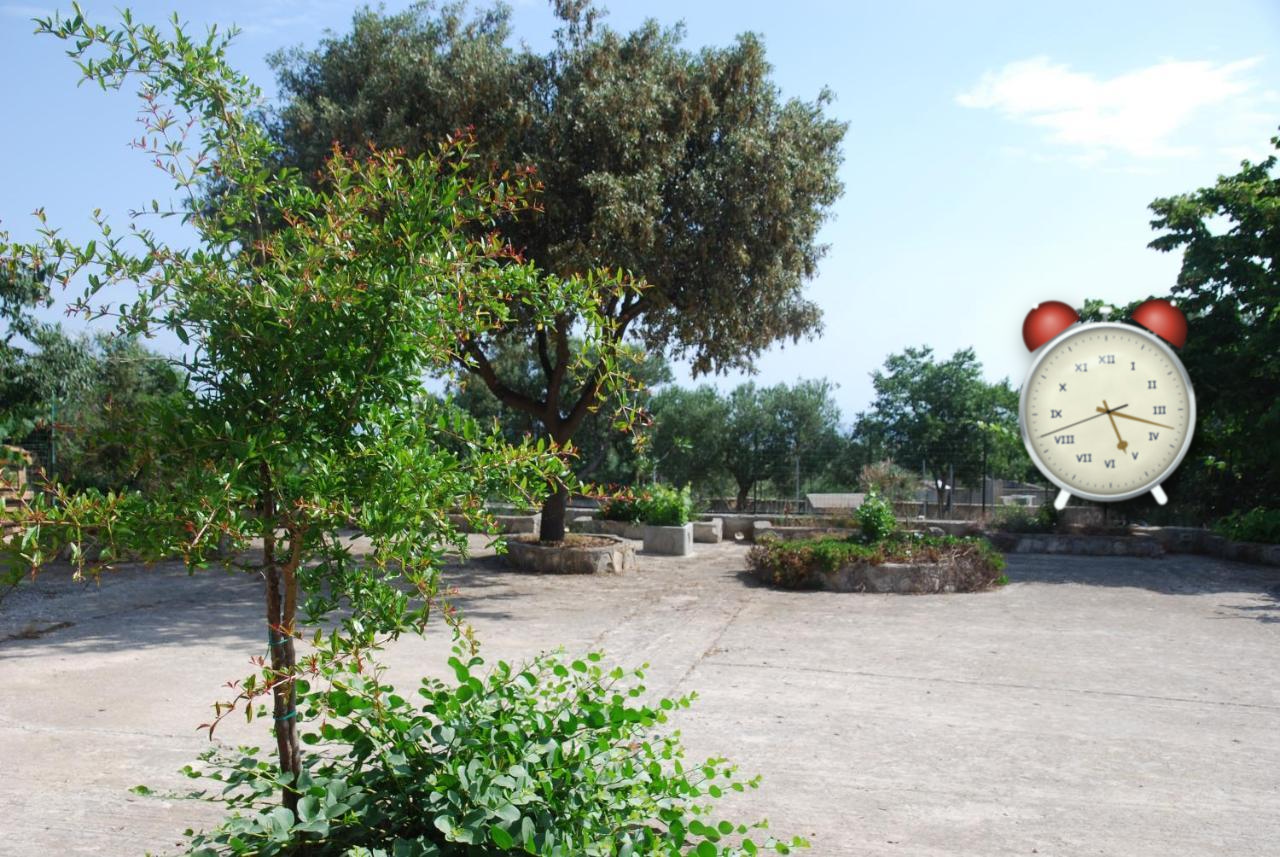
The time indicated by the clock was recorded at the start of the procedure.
5:17:42
